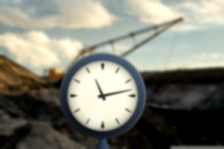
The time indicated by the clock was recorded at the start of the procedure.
11:13
